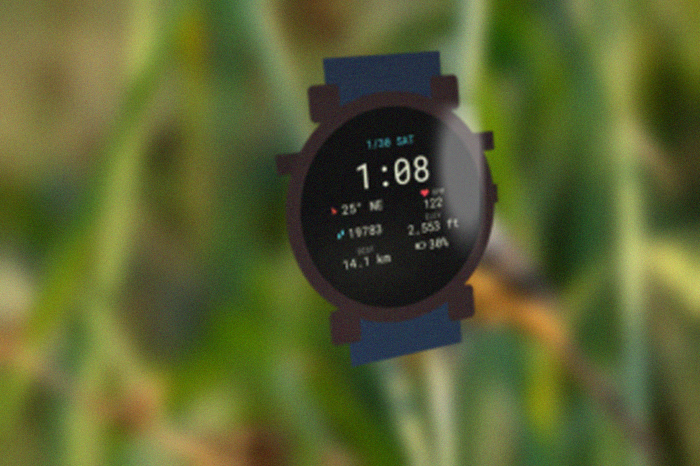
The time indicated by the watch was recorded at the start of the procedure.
1:08
